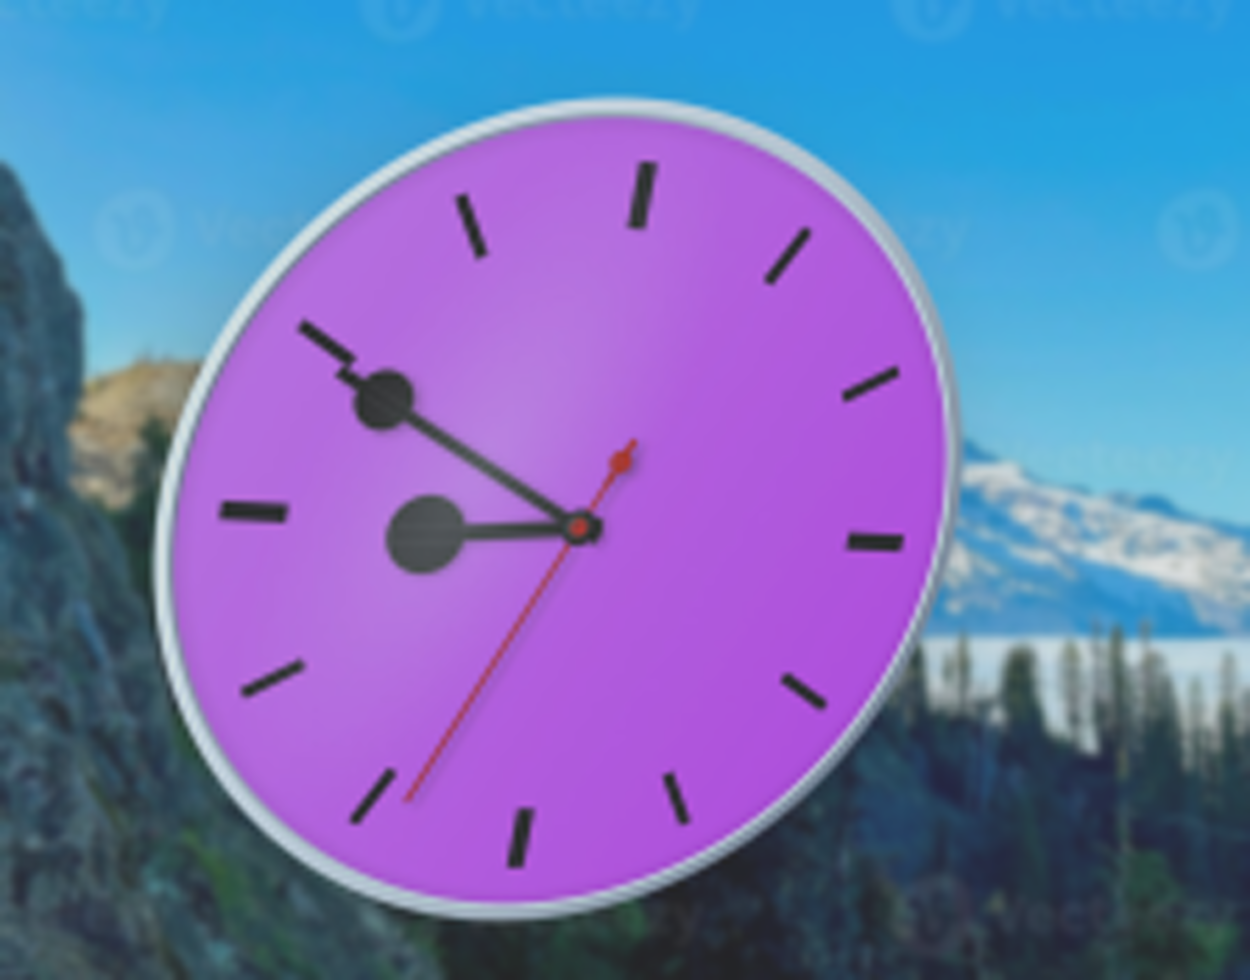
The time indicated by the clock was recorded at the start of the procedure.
8:49:34
